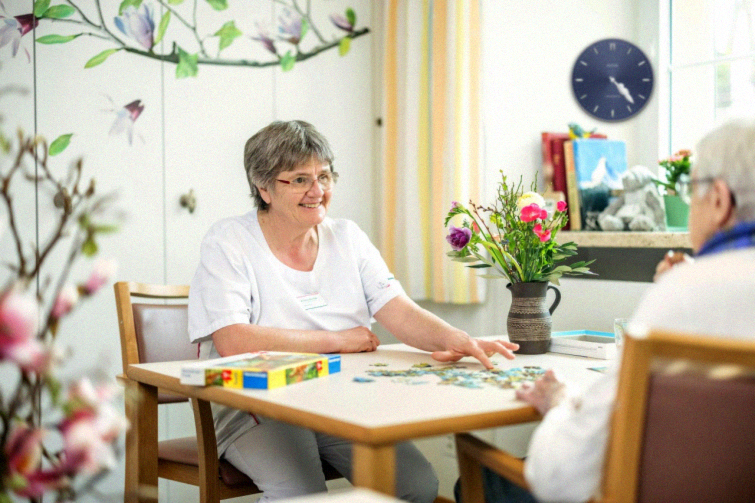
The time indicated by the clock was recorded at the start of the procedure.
4:23
